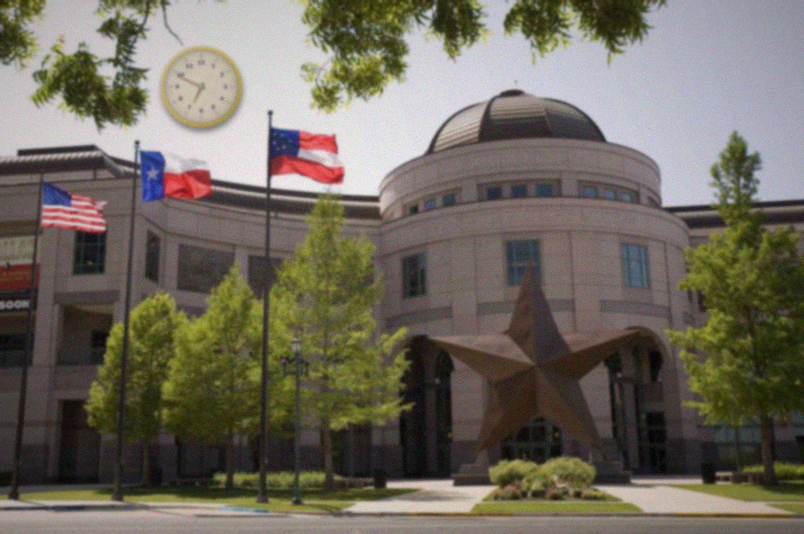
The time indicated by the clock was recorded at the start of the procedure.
6:49
